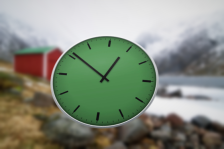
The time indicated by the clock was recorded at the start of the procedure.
12:51
